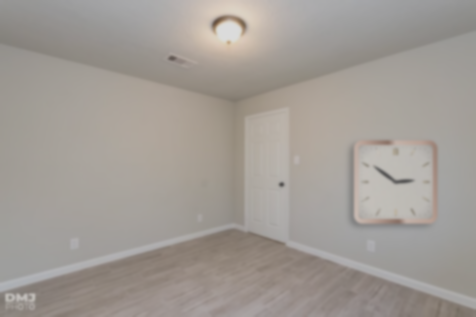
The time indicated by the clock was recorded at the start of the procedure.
2:51
